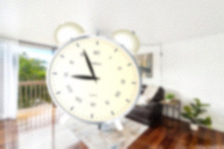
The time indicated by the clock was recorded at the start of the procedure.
8:56
